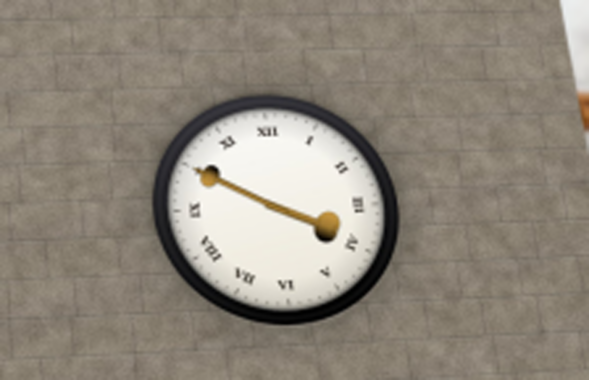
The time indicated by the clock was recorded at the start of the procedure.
3:50
